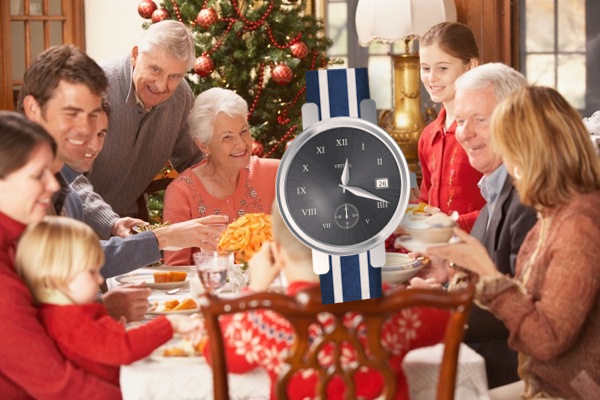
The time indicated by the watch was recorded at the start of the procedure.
12:19
